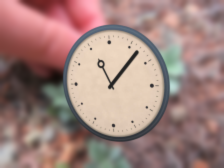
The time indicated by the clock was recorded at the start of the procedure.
11:07
